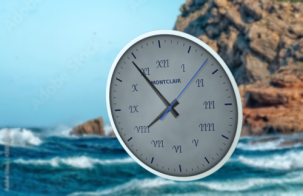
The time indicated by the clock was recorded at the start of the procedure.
7:54:08
